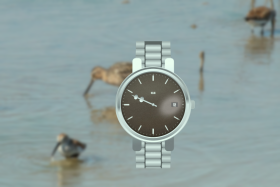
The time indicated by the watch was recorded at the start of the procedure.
9:49
